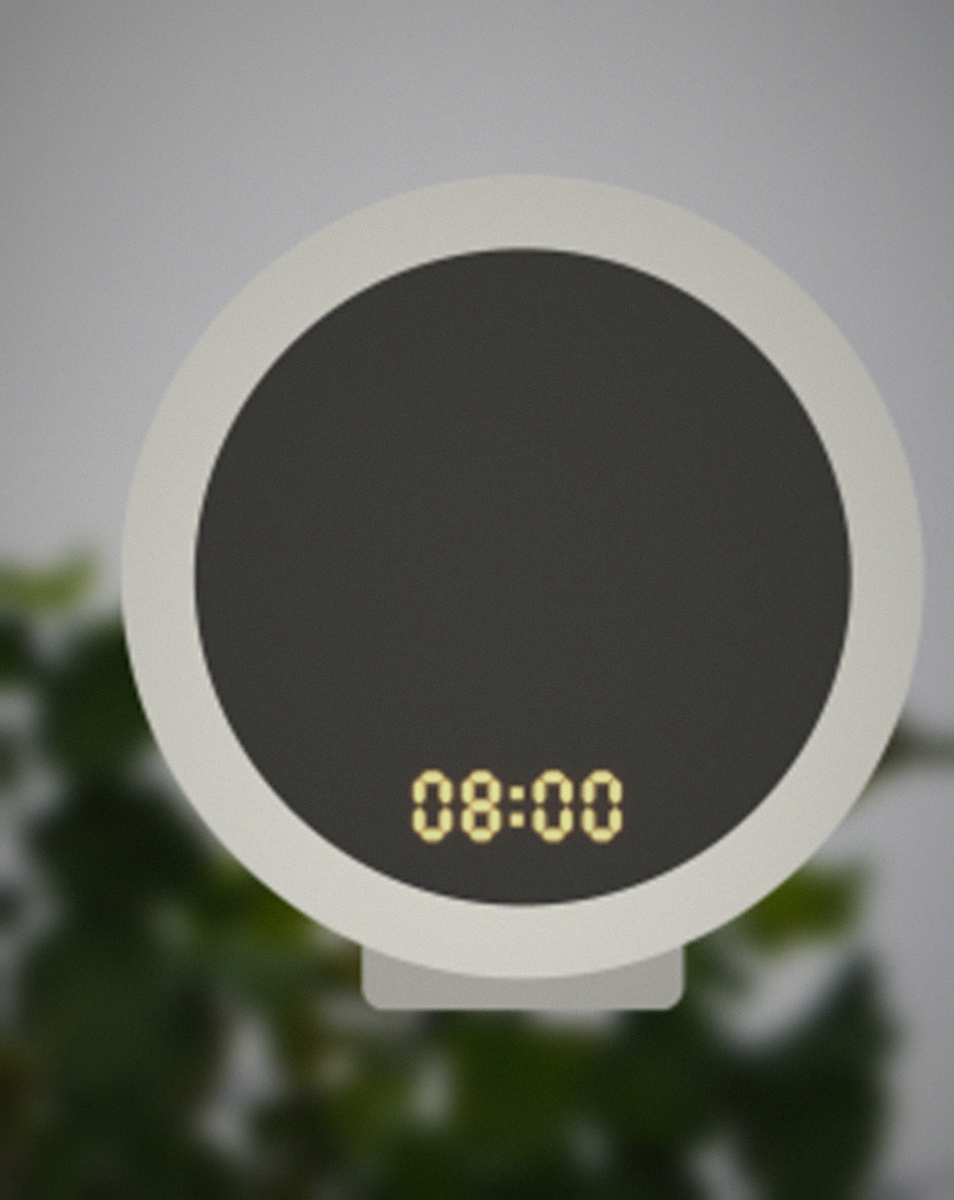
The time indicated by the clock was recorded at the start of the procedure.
8:00
